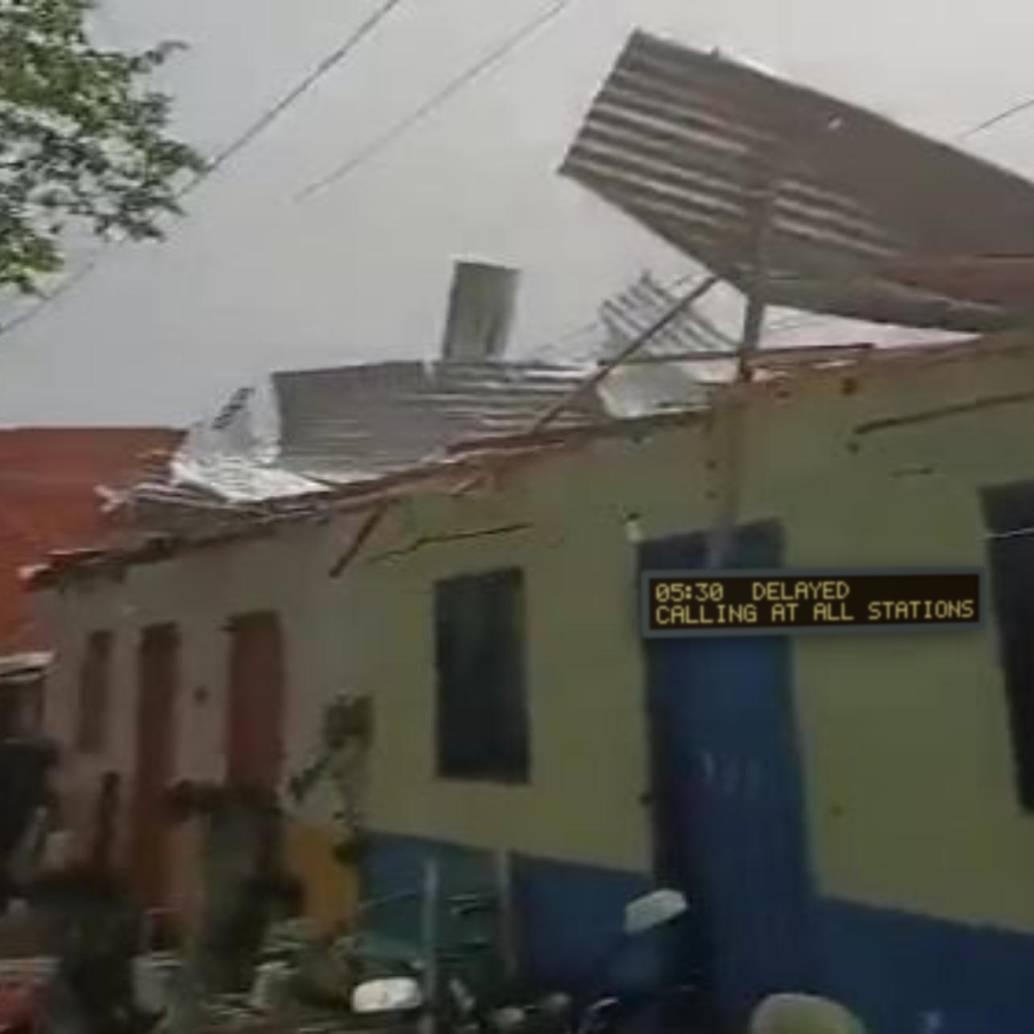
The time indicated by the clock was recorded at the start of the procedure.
5:30
